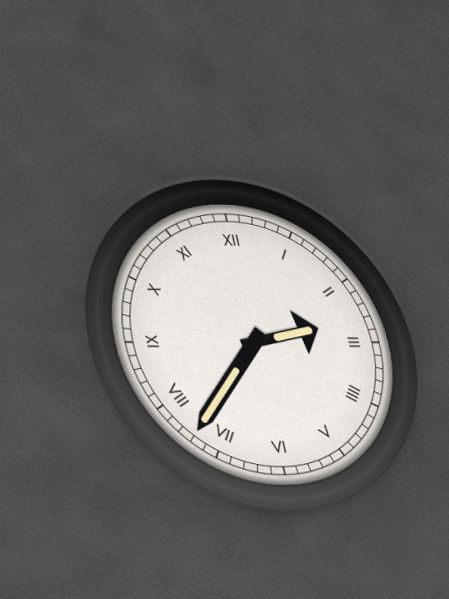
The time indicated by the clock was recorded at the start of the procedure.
2:37
